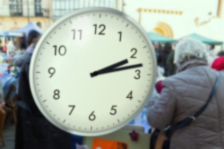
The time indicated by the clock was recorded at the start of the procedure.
2:13
